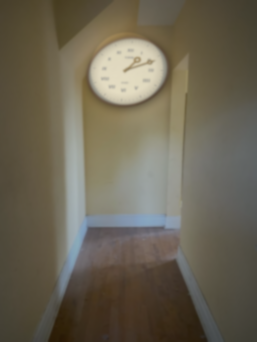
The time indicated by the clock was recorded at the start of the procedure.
1:11
